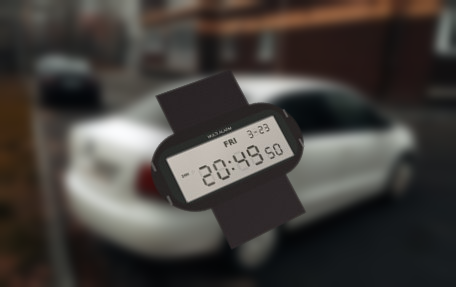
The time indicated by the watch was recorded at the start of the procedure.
20:49:50
